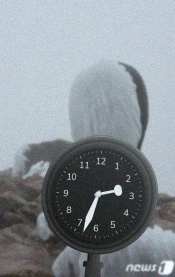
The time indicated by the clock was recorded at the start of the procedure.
2:33
